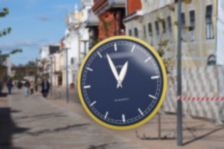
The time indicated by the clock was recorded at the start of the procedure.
12:57
